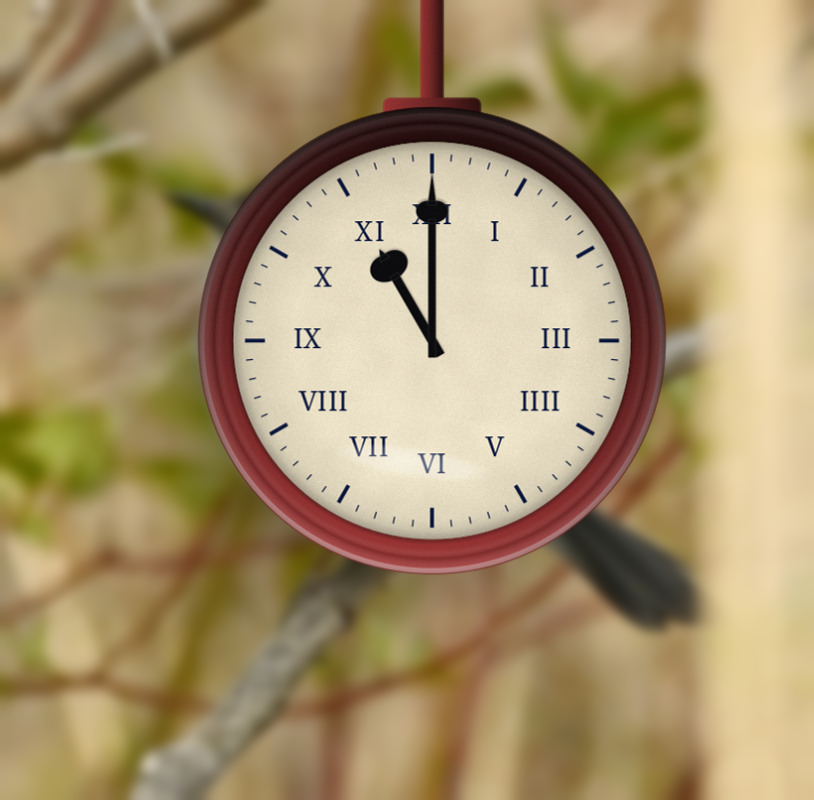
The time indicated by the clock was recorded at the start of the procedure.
11:00
